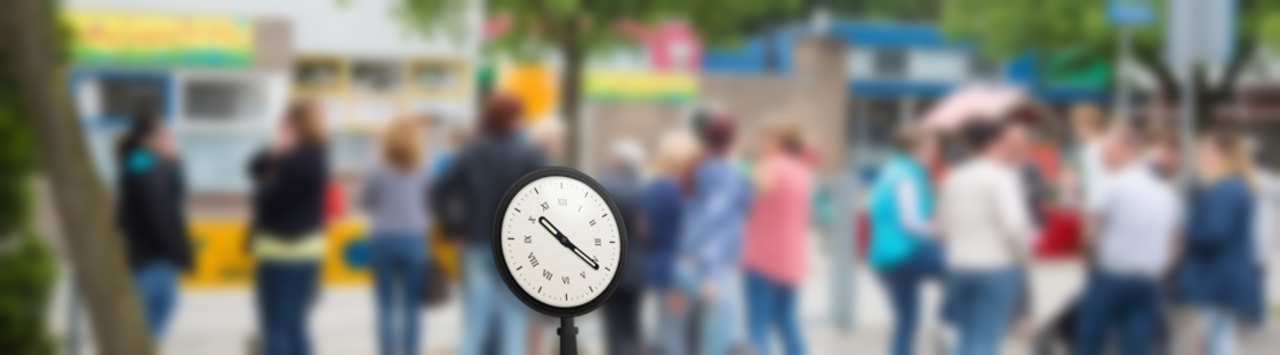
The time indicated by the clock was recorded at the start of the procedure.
10:21
